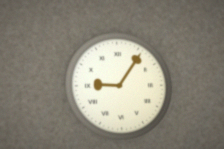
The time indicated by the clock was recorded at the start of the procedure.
9:06
